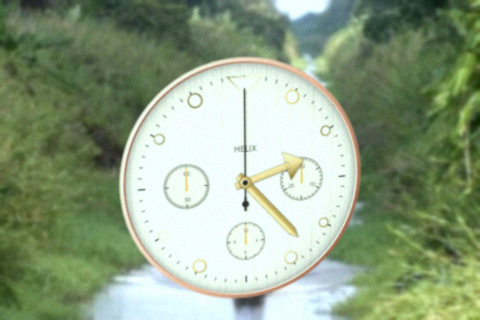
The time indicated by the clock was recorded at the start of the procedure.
2:23
